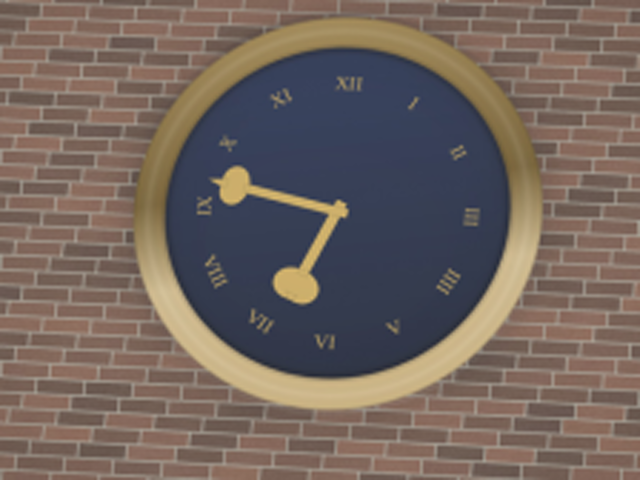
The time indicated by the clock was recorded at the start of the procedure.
6:47
